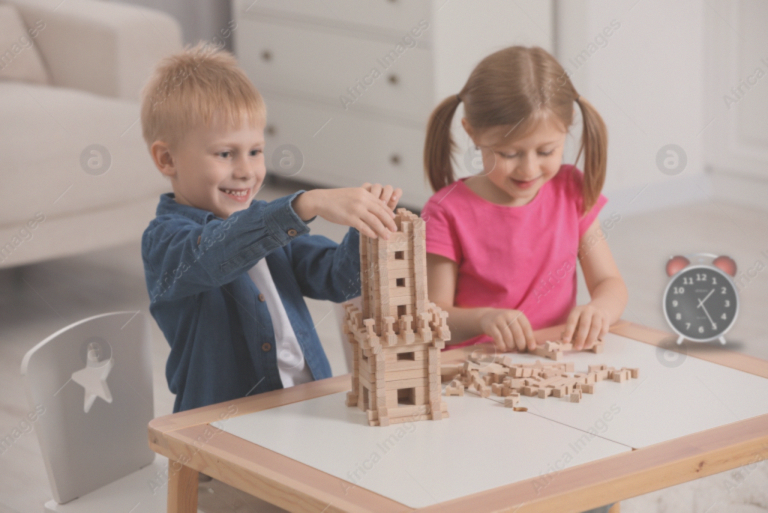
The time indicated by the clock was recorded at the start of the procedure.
1:25
